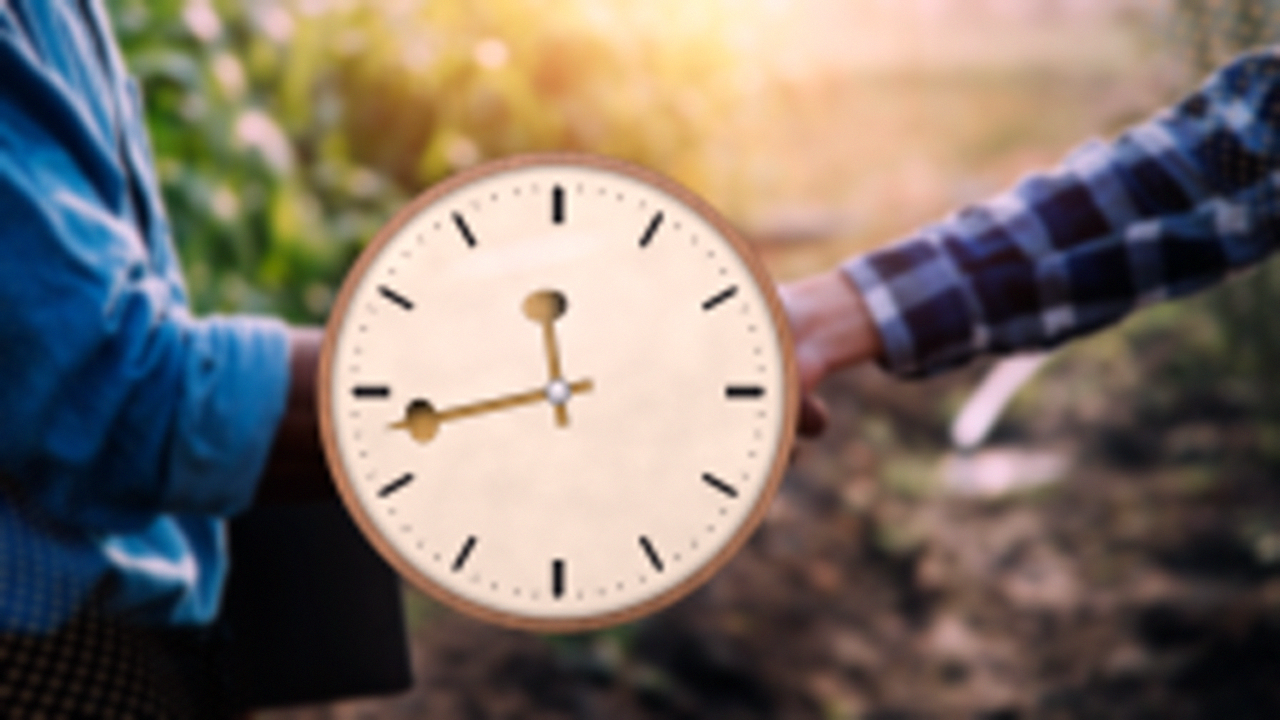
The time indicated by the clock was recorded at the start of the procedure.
11:43
